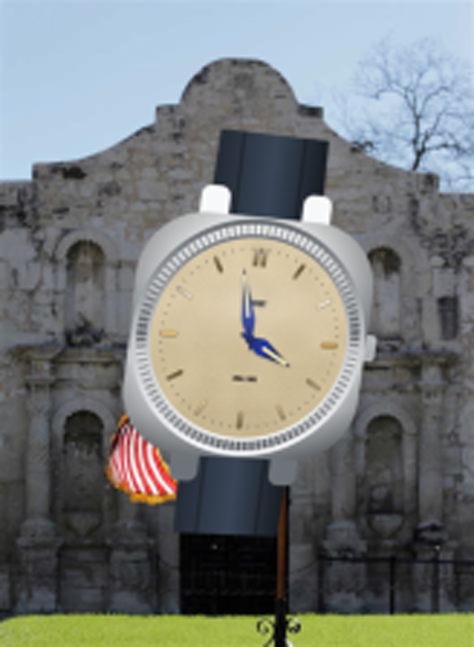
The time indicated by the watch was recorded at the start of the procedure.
3:58
